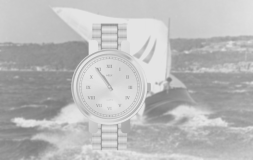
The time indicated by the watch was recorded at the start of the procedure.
10:54
